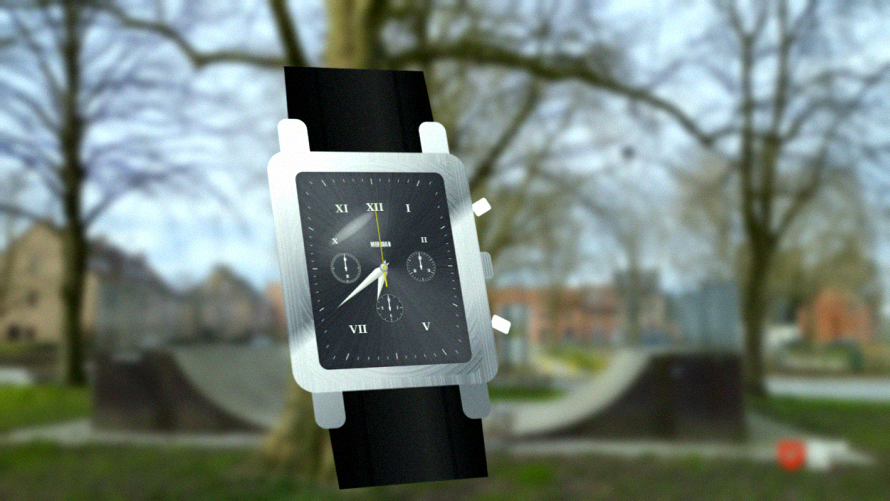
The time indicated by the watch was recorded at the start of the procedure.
6:39
